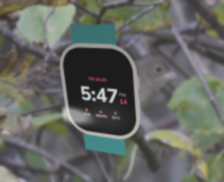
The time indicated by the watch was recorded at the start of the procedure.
5:47
